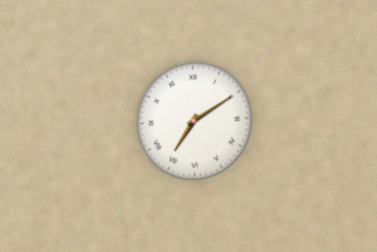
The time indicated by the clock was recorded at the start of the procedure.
7:10
